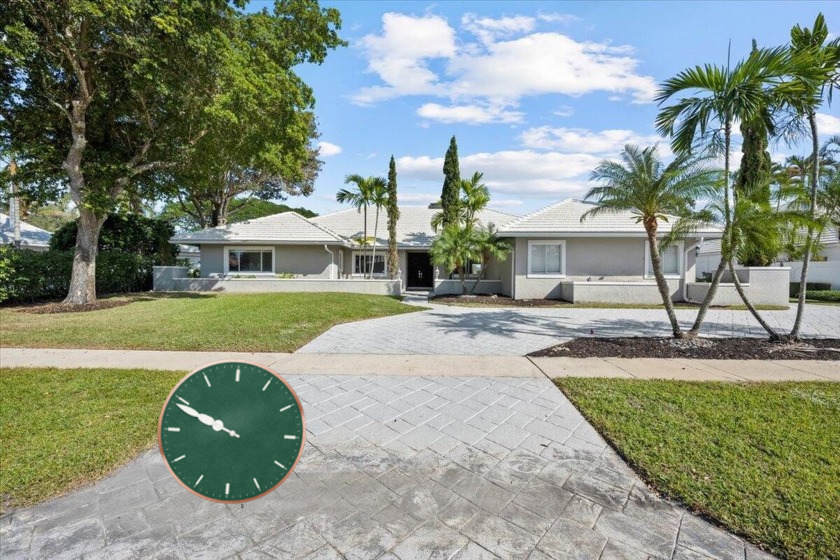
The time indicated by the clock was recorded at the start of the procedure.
9:49
